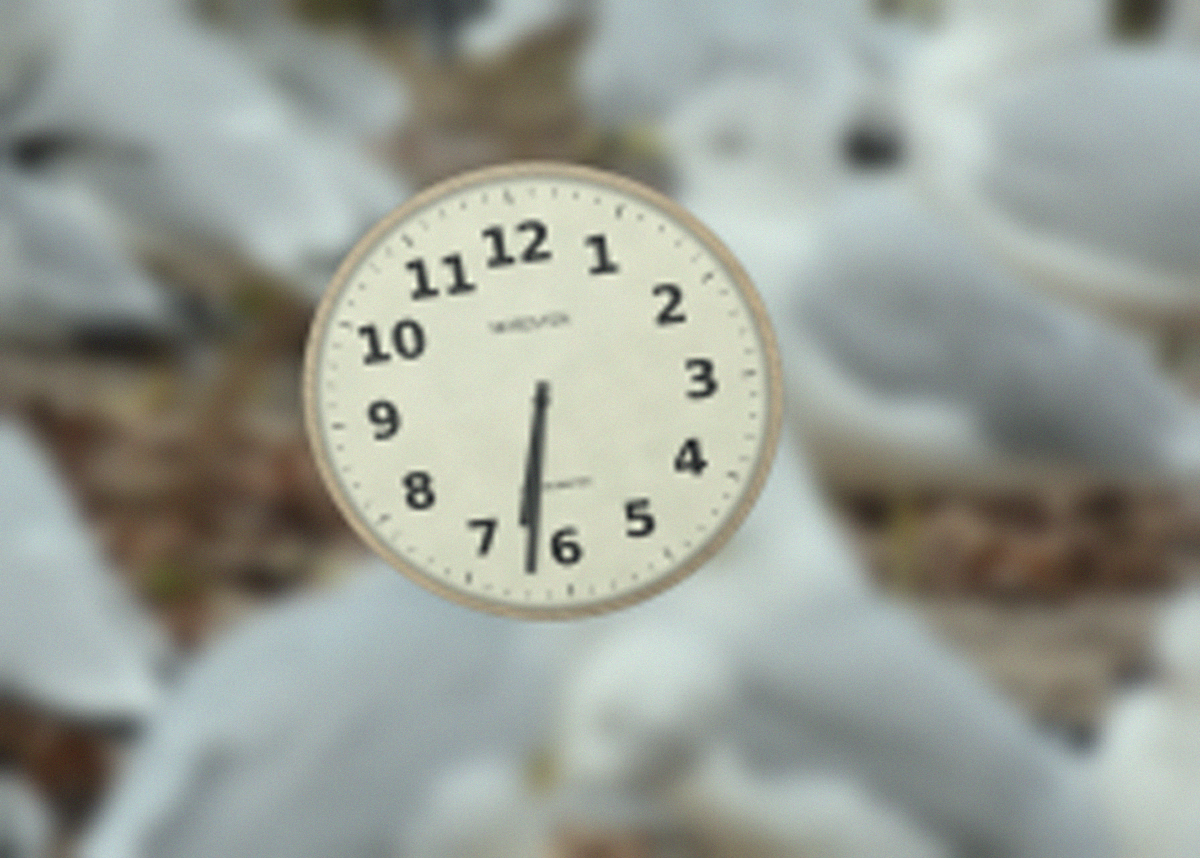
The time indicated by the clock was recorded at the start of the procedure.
6:32
